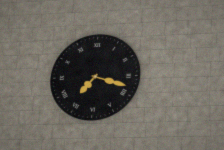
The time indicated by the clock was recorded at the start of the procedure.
7:18
